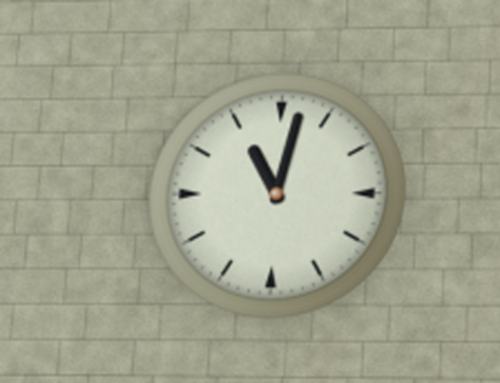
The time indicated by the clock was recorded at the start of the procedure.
11:02
